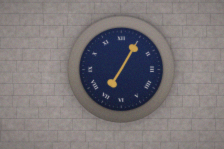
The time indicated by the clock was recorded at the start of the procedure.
7:05
